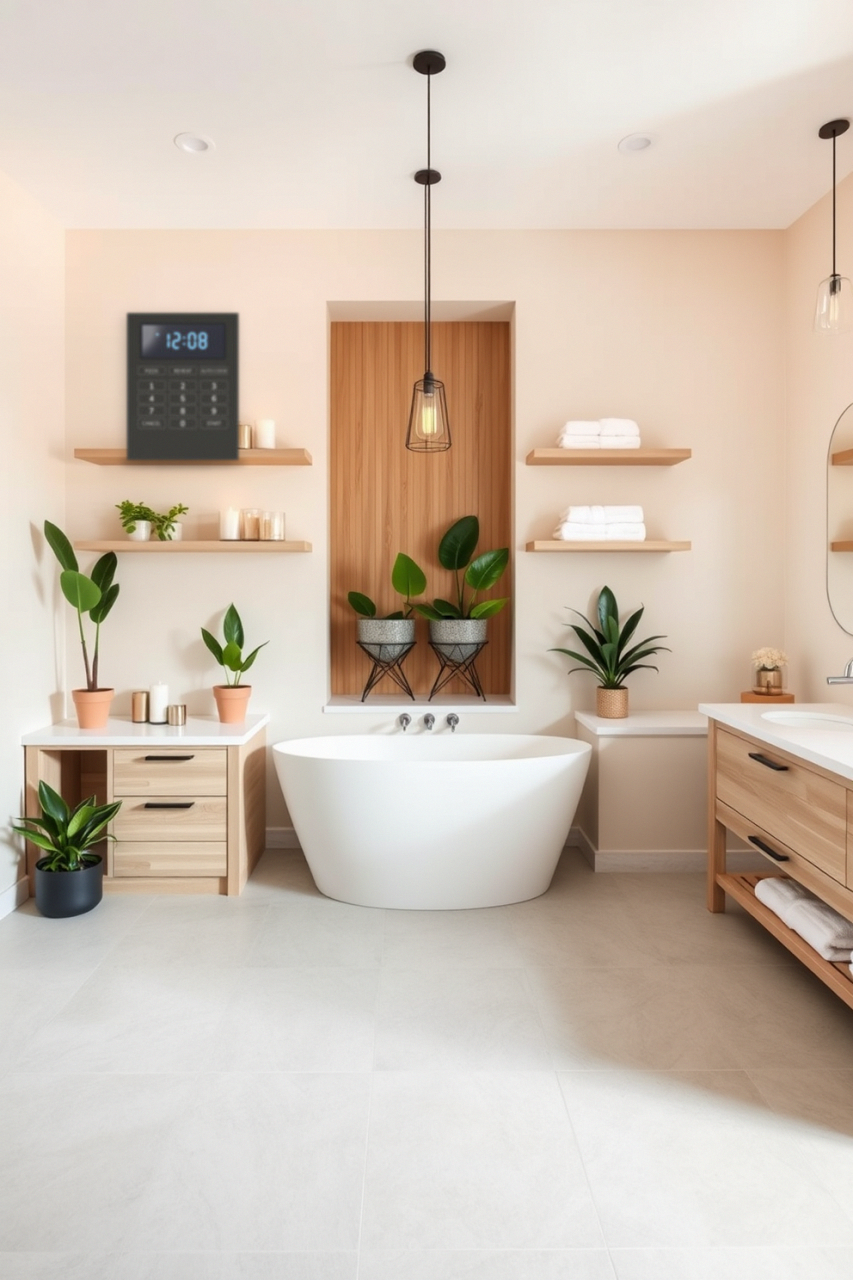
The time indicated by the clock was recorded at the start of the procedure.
12:08
